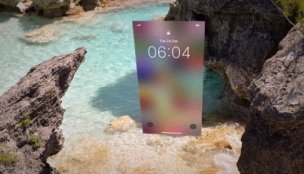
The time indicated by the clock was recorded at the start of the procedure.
6:04
